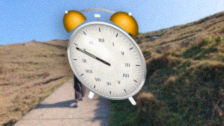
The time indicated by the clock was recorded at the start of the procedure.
9:49
